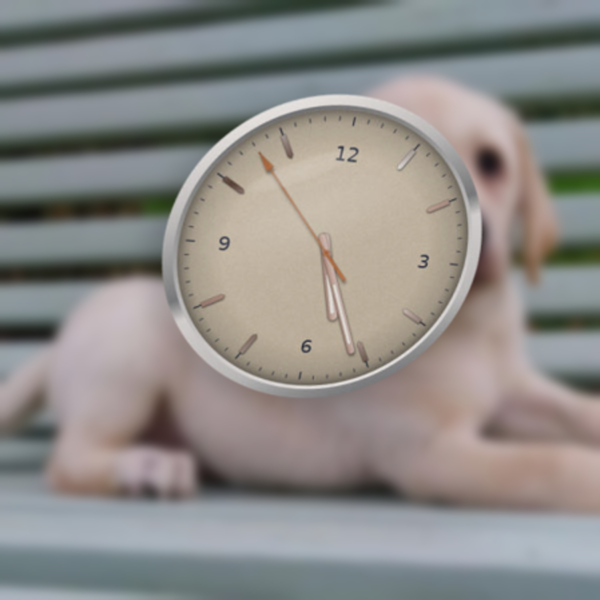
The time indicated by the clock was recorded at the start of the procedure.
5:25:53
